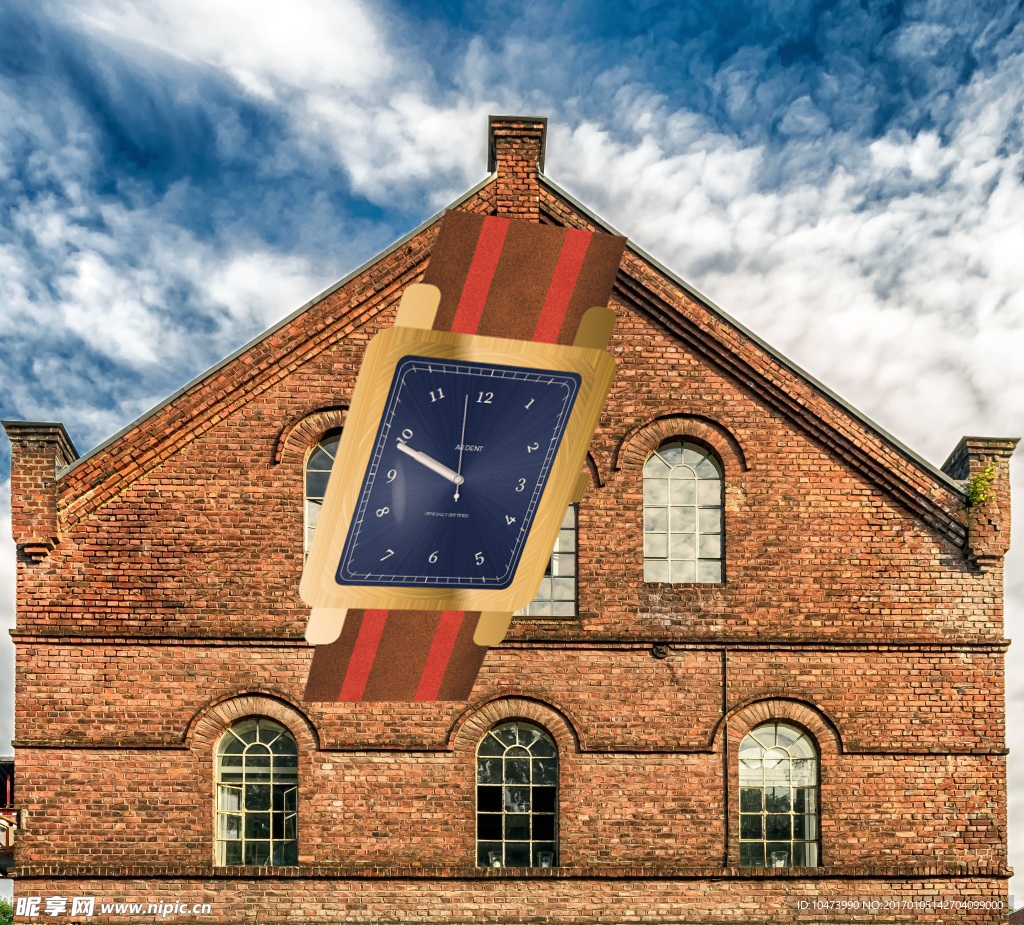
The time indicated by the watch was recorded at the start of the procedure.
9:48:58
